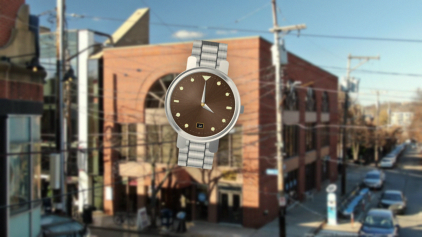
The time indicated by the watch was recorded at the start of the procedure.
4:00
